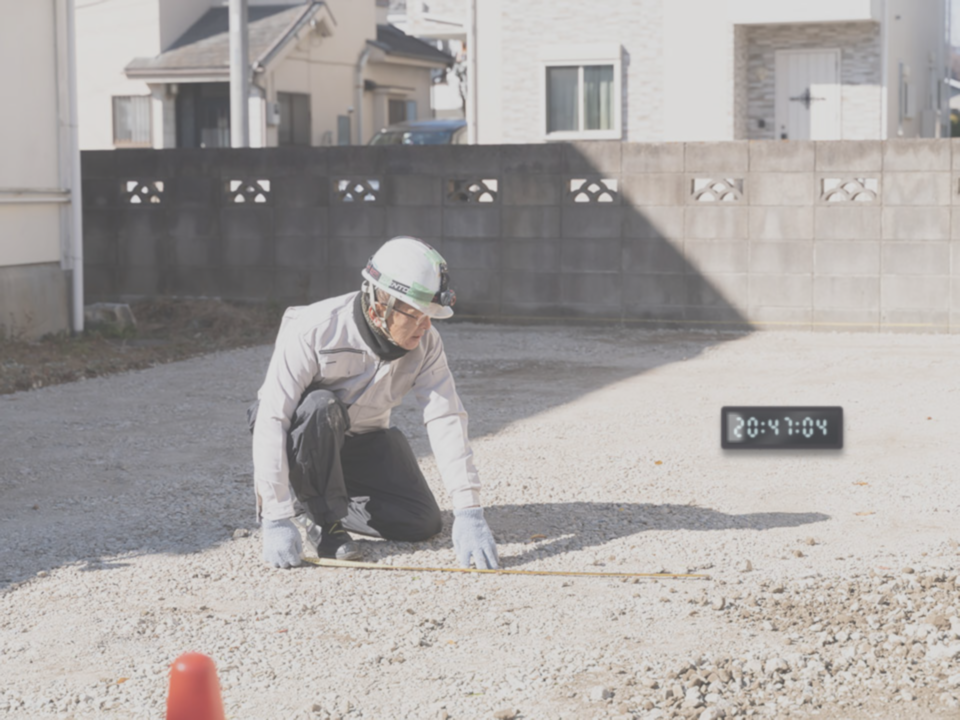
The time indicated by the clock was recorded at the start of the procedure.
20:47:04
